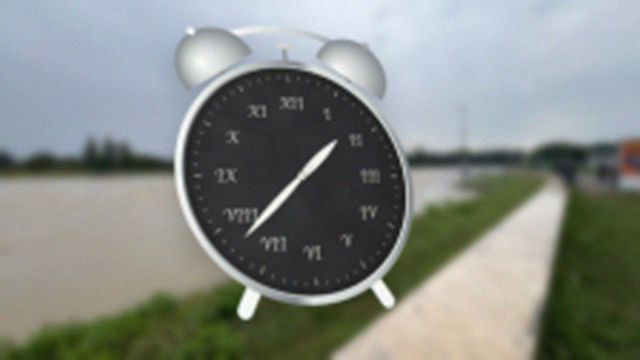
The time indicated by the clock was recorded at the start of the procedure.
1:38
